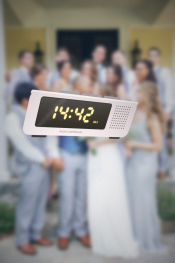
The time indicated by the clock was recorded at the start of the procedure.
14:42
